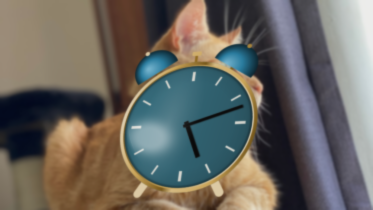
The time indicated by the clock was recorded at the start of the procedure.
5:12
